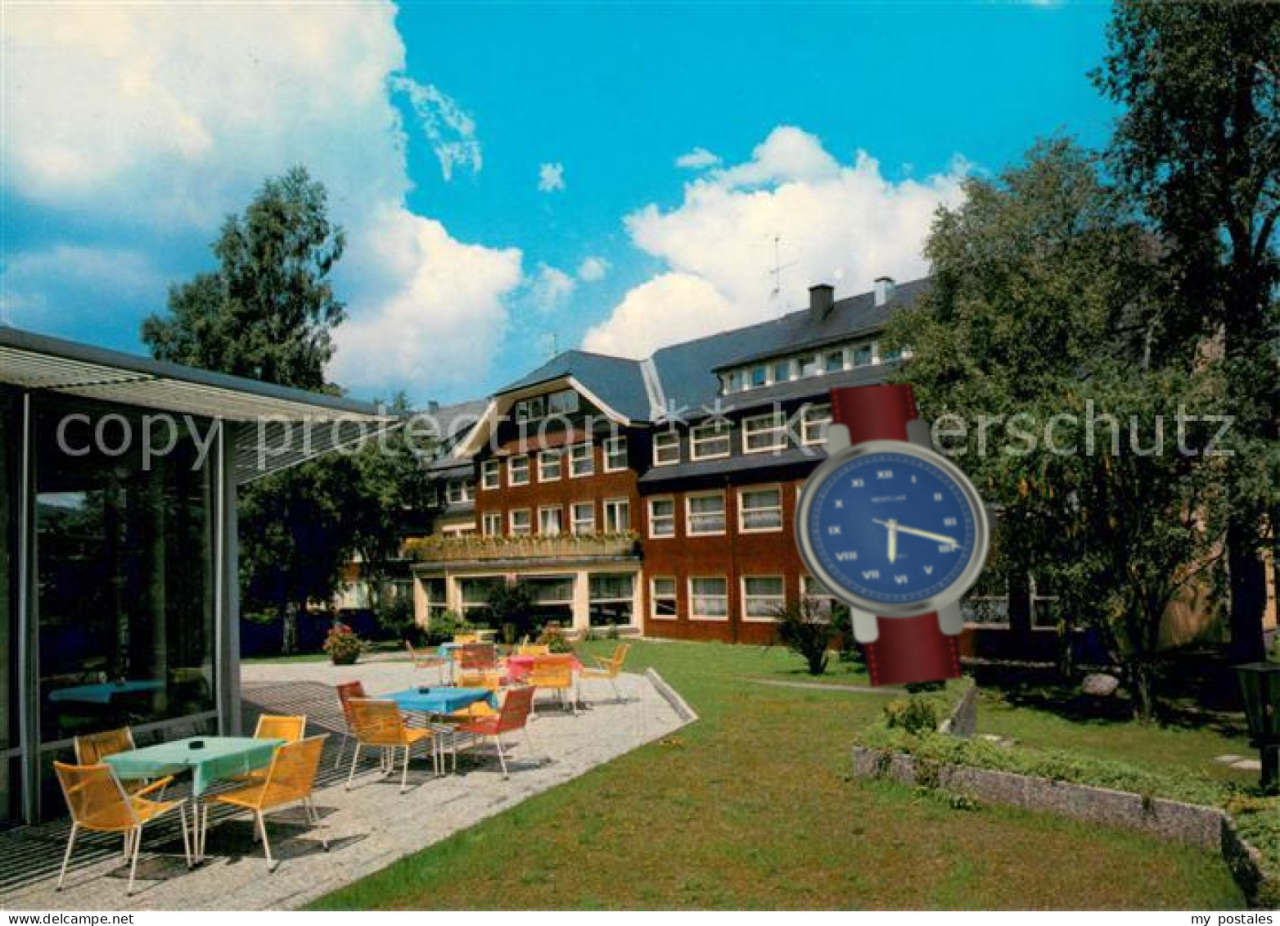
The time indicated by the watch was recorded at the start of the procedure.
6:18:19
